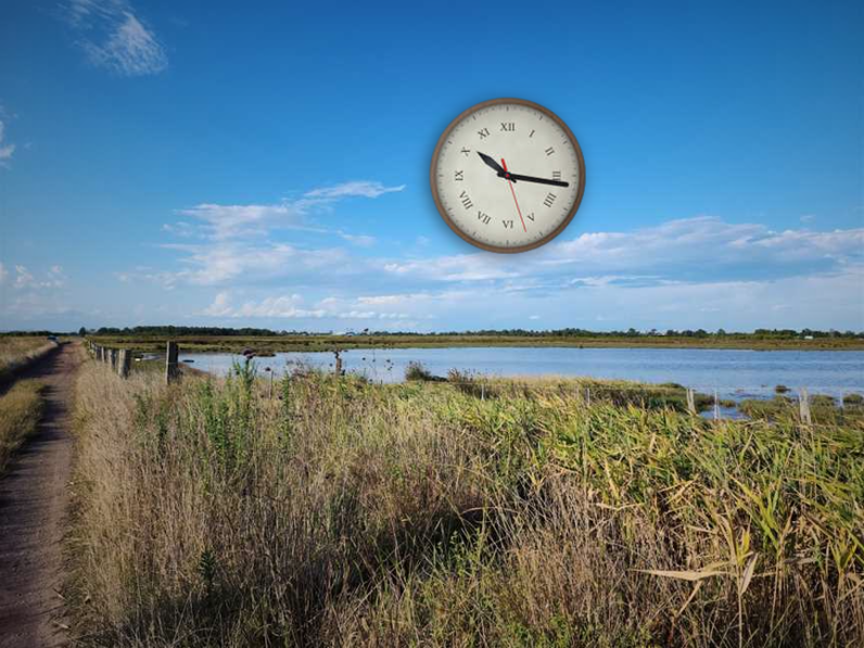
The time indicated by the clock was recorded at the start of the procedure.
10:16:27
